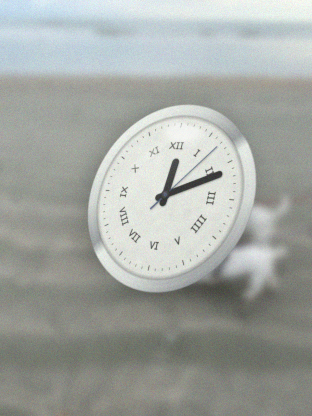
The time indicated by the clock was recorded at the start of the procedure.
12:11:07
